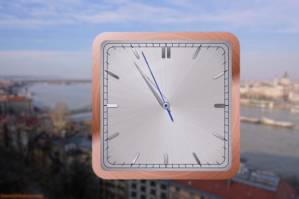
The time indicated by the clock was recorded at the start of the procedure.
10:53:56
